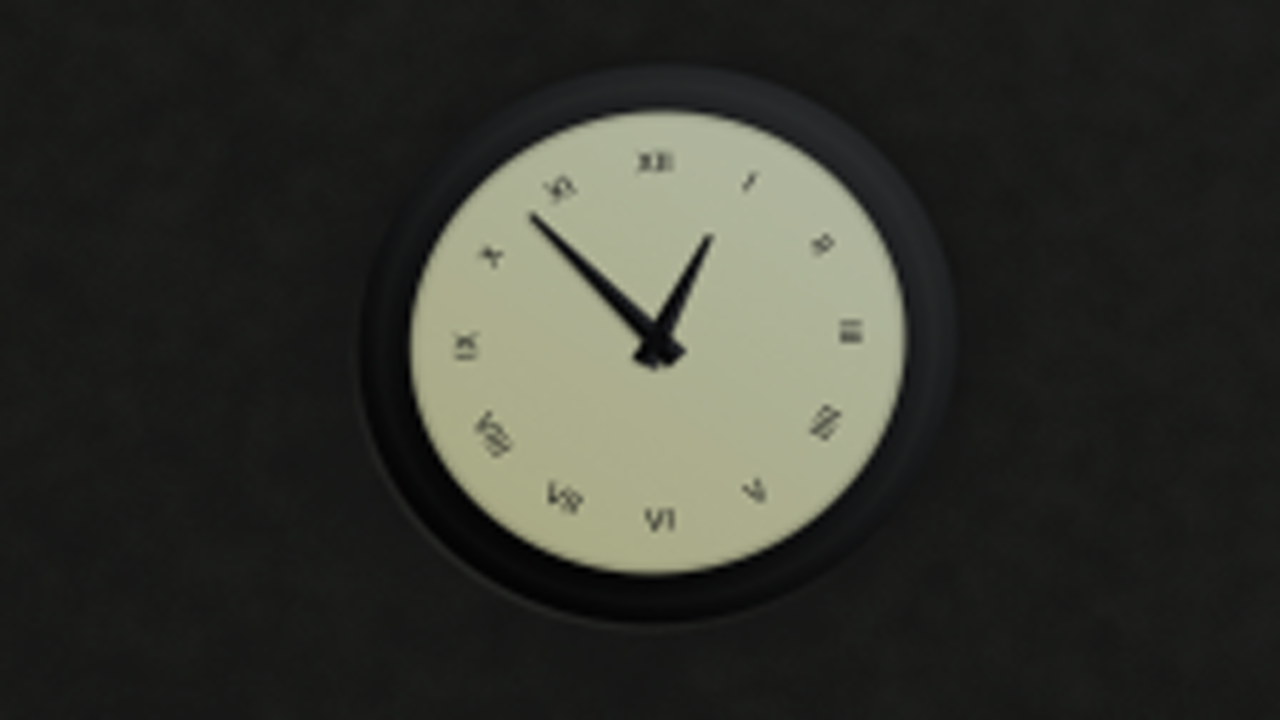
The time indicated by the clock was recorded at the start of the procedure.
12:53
